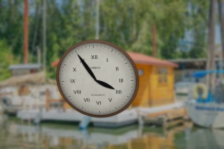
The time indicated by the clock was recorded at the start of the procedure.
3:55
